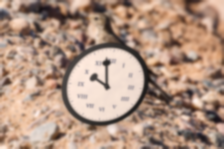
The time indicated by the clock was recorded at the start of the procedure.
9:58
